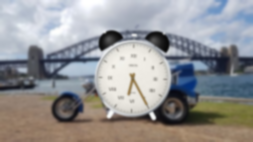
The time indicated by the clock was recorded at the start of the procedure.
6:25
